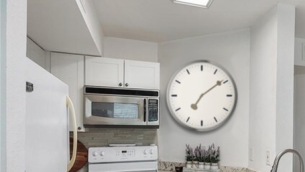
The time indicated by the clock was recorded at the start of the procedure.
7:09
